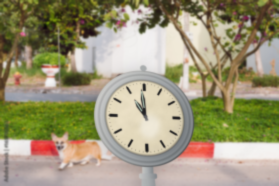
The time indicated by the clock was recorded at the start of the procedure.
10:59
